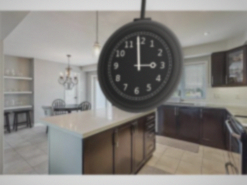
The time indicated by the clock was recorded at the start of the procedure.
2:59
